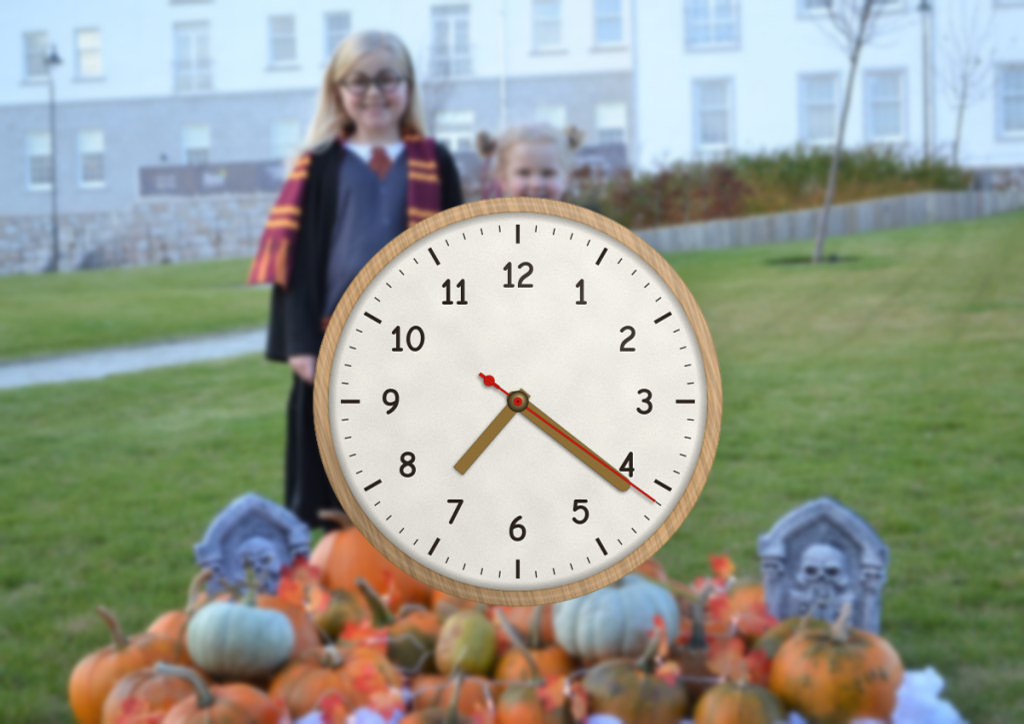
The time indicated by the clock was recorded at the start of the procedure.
7:21:21
